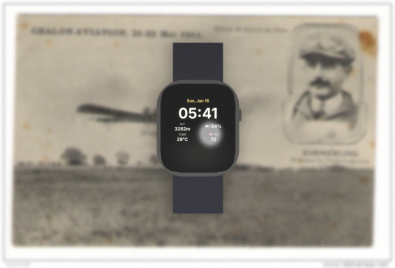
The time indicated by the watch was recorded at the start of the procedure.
5:41
